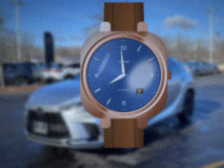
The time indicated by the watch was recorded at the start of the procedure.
7:59
